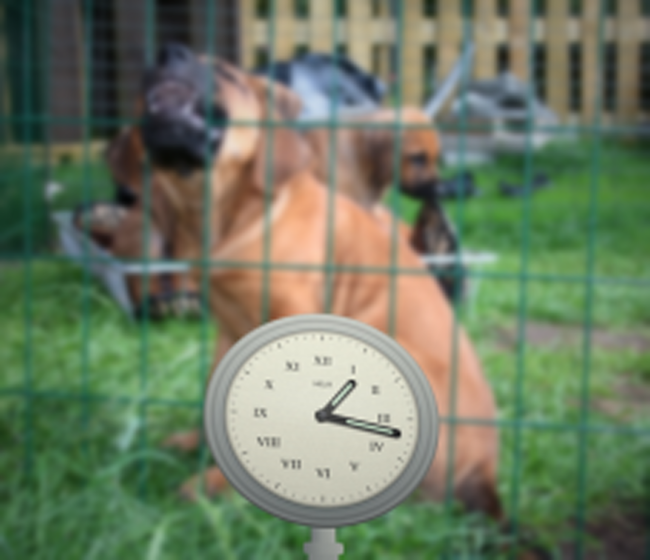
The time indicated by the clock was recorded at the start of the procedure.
1:17
